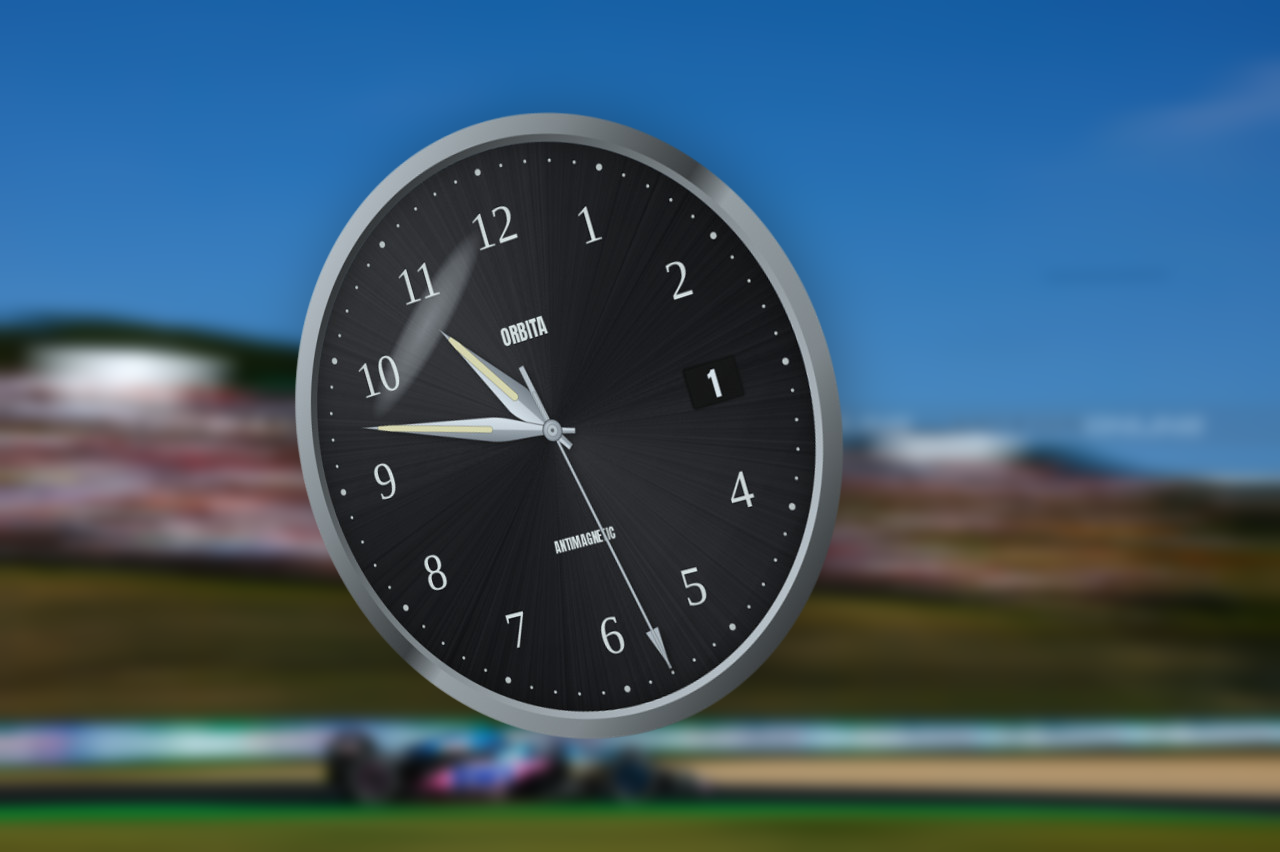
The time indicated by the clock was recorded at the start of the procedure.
10:47:28
